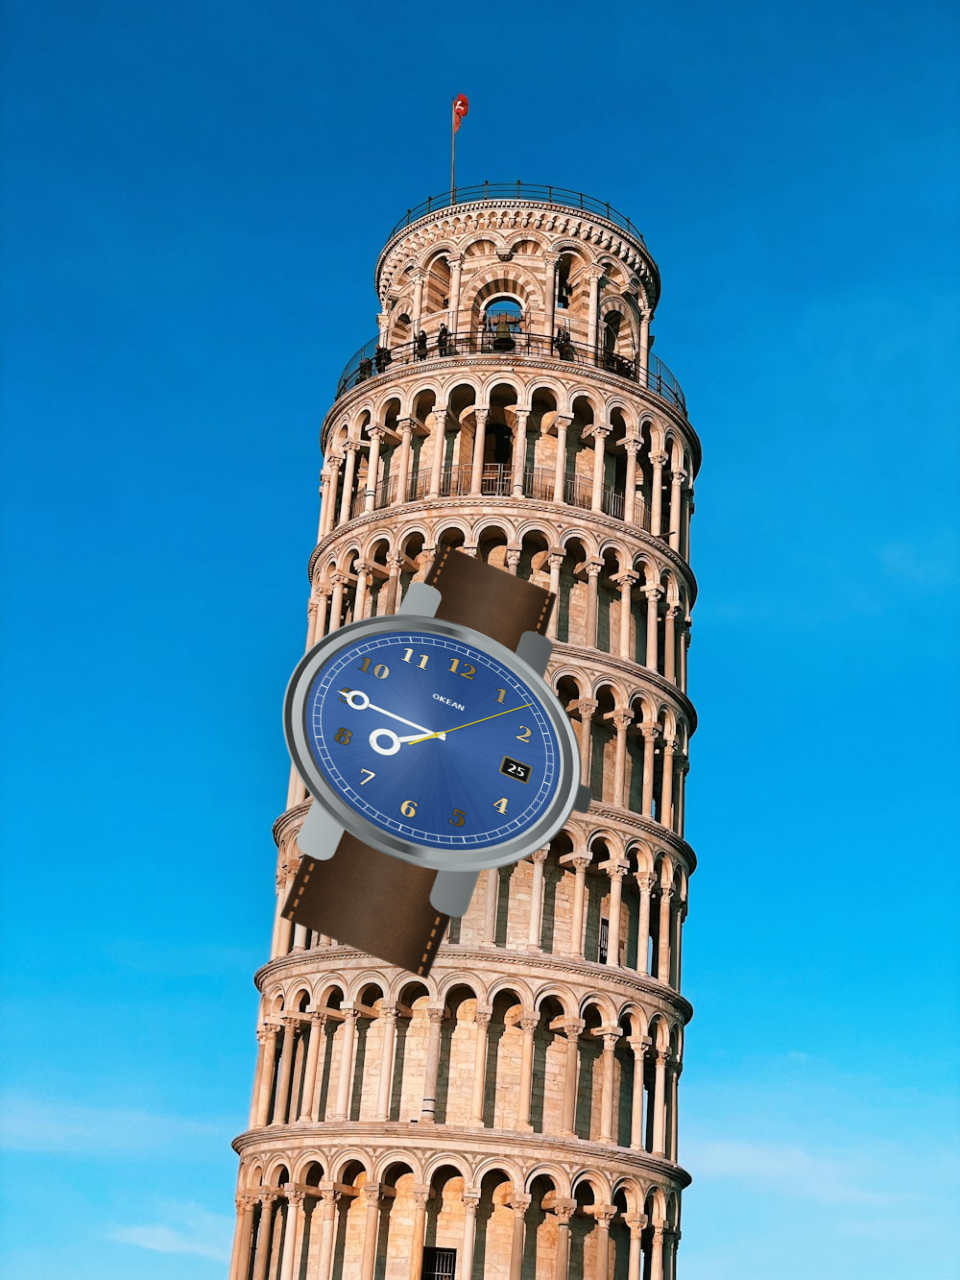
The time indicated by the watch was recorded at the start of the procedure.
7:45:07
